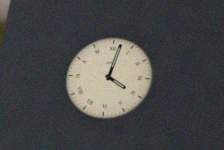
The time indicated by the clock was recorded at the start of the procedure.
4:02
